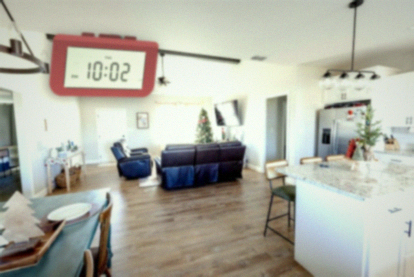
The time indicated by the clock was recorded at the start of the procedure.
10:02
